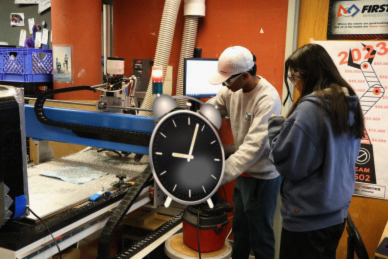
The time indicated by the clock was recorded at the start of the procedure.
9:03
